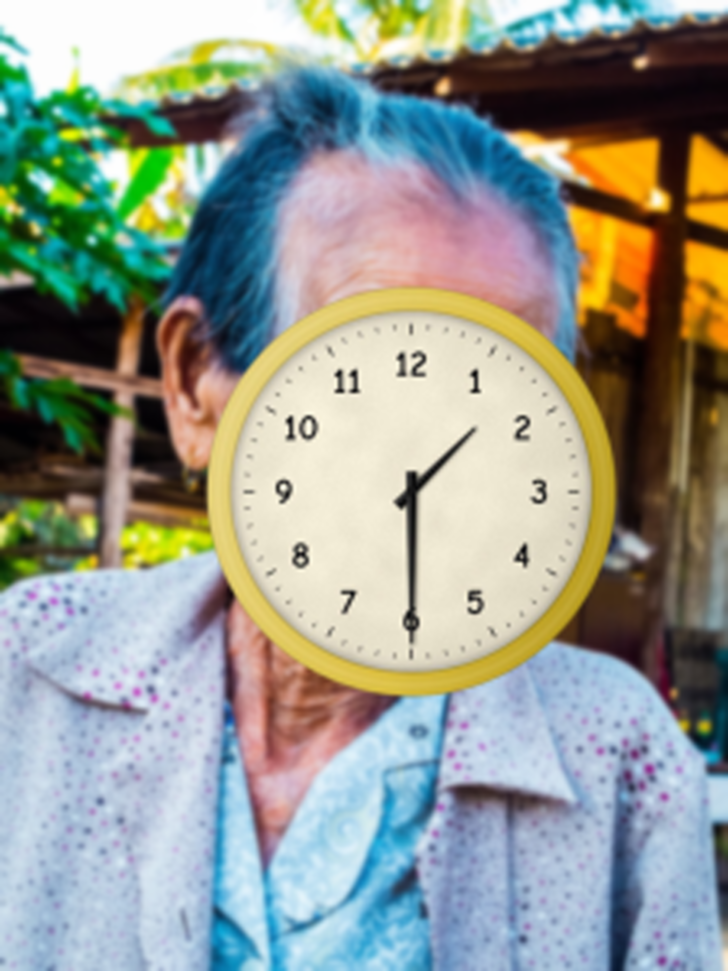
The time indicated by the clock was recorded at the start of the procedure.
1:30
